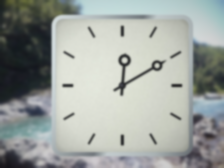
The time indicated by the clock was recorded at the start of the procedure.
12:10
